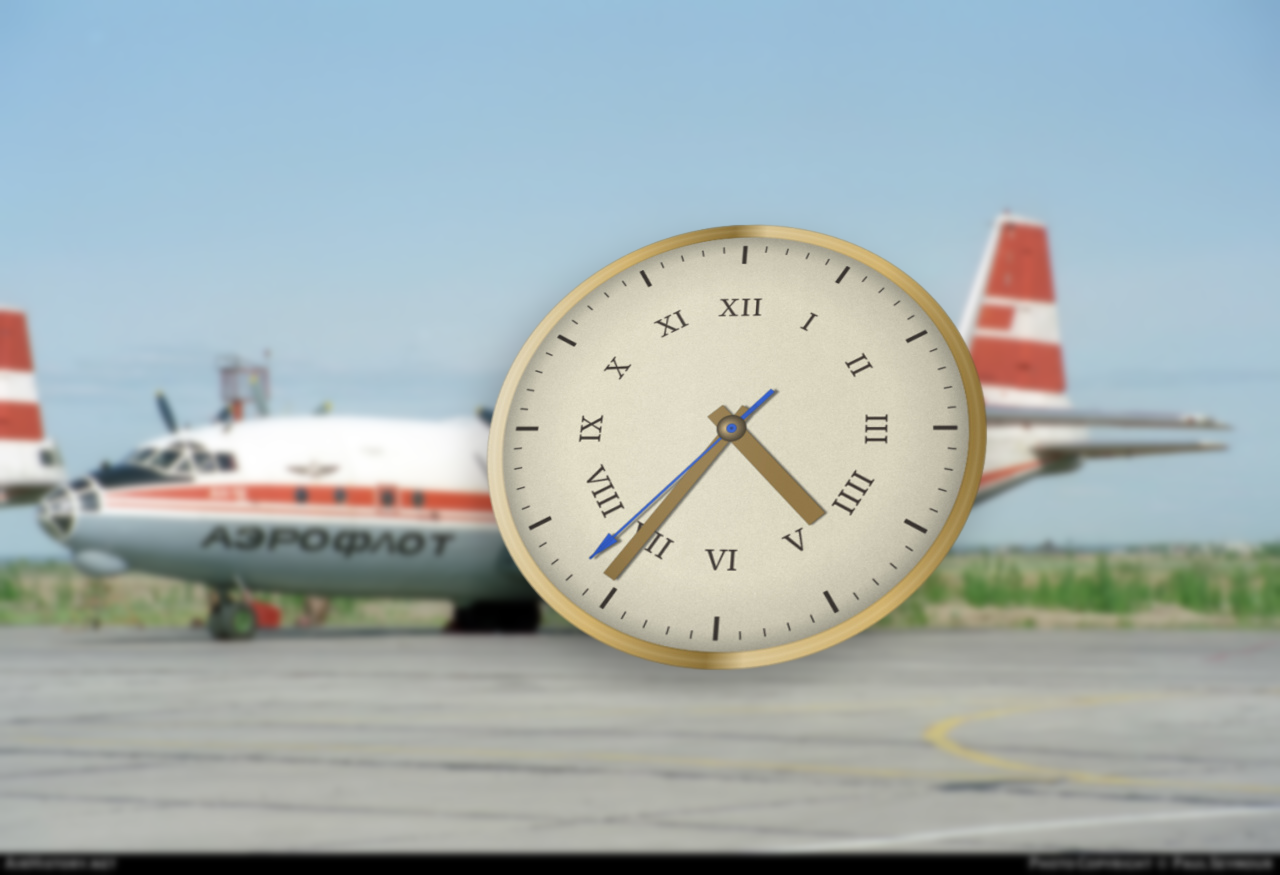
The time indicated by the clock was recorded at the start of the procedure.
4:35:37
